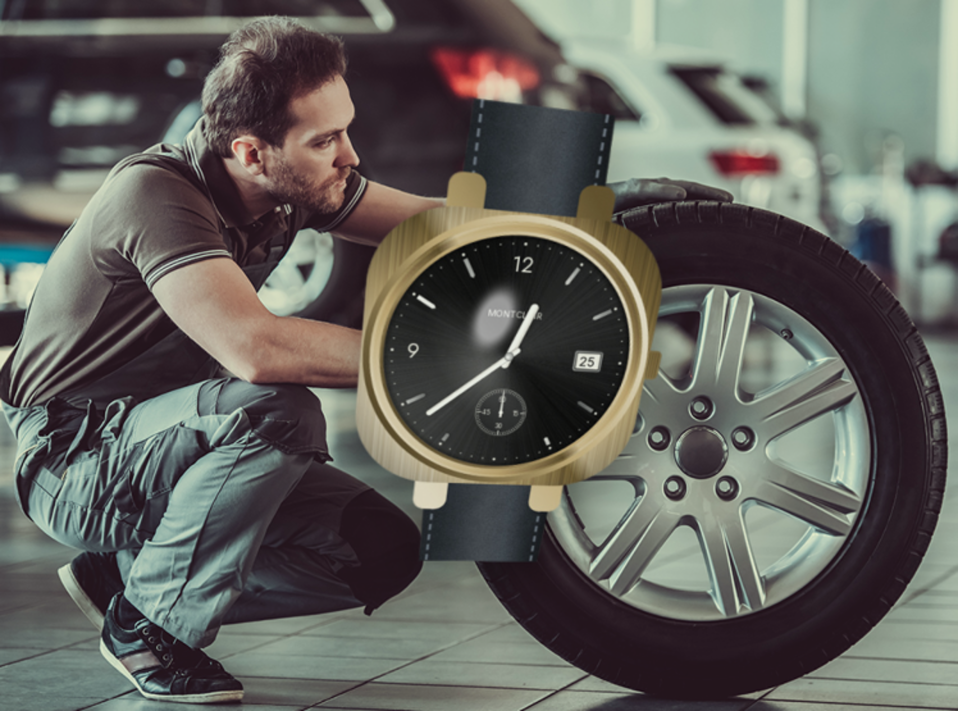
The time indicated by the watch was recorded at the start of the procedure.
12:38
